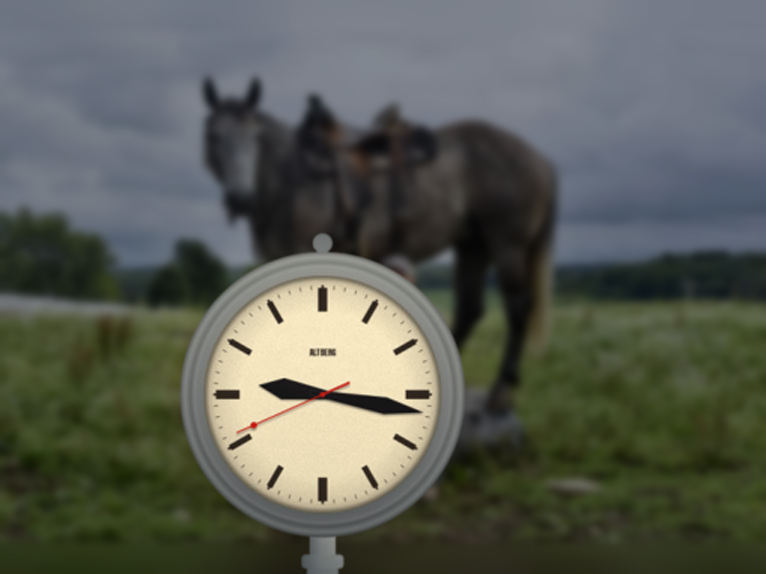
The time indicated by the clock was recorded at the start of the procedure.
9:16:41
